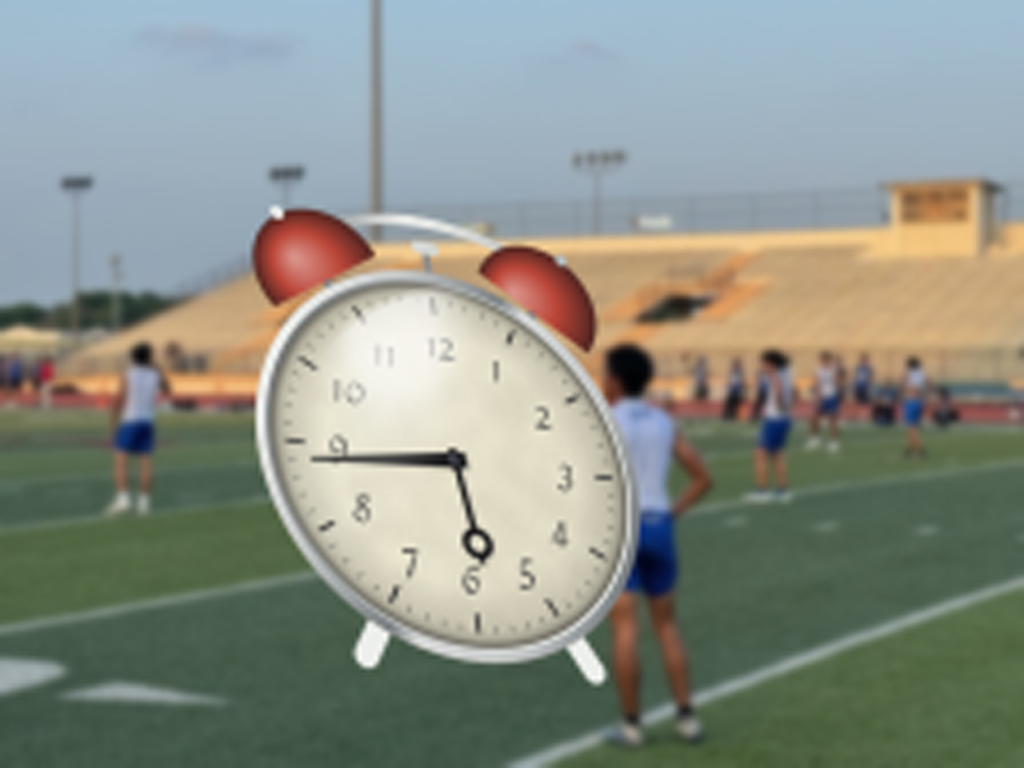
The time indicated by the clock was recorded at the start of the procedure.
5:44
